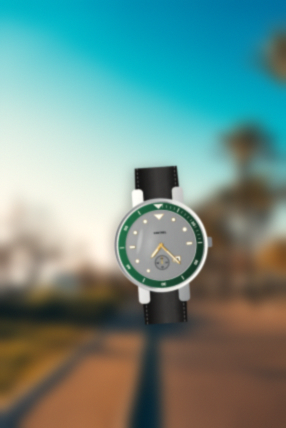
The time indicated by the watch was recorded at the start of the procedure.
7:23
